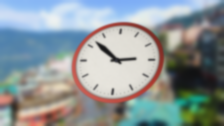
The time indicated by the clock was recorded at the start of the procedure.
2:52
